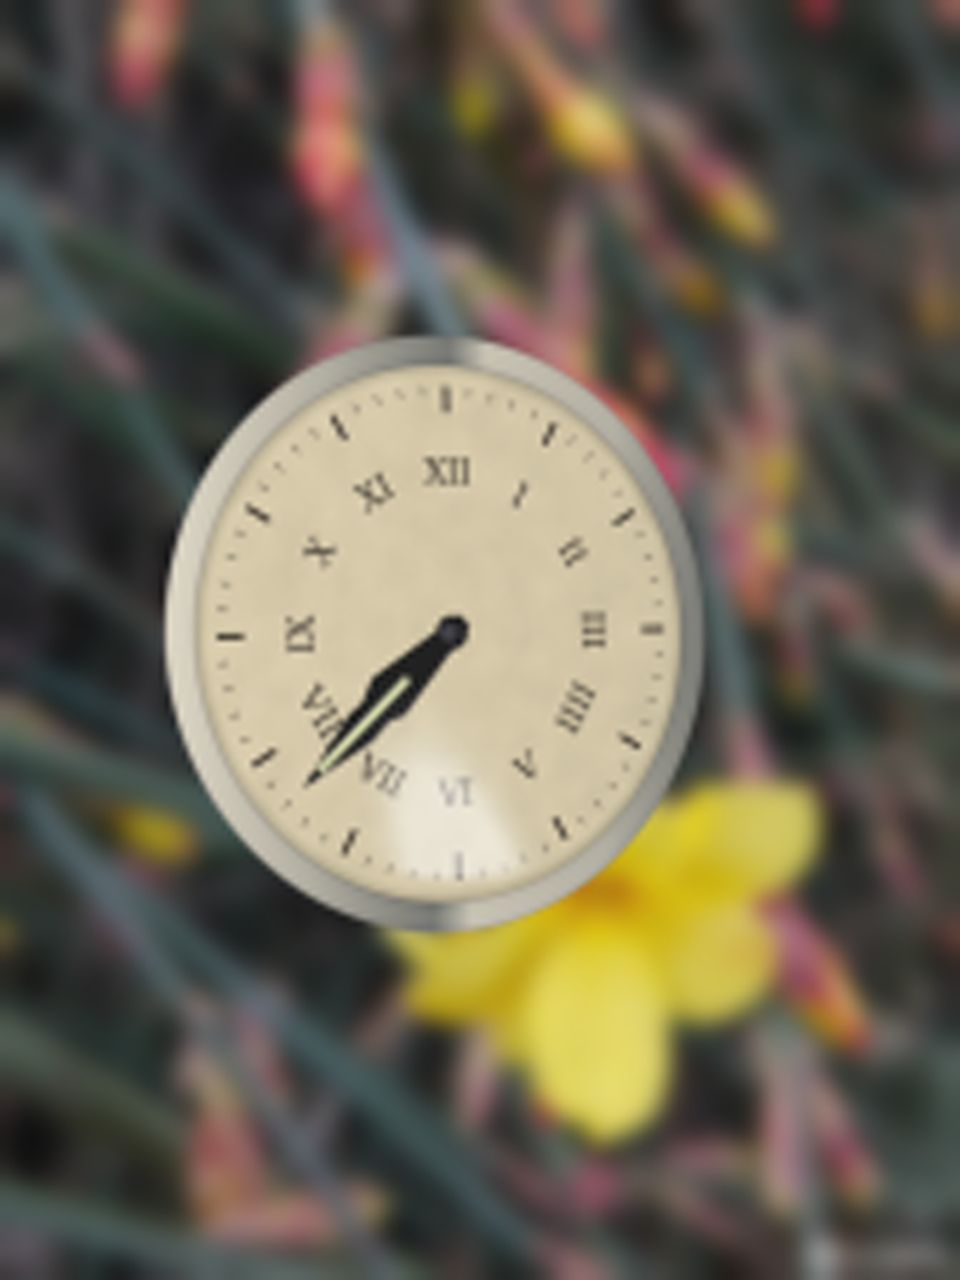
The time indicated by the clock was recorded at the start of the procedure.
7:38
